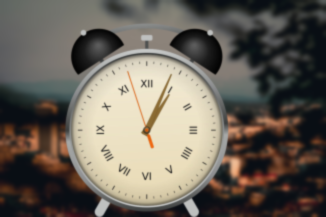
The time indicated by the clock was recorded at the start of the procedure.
1:03:57
